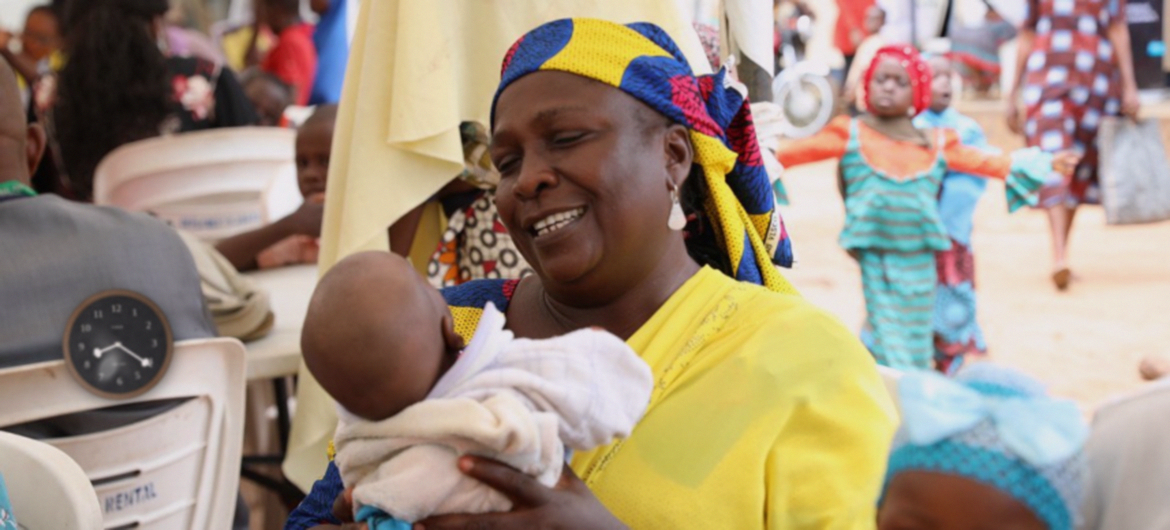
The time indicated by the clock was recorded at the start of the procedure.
8:21
